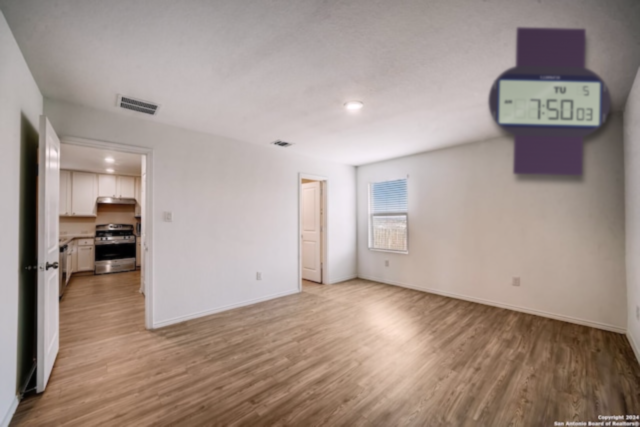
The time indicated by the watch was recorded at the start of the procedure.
7:50:03
